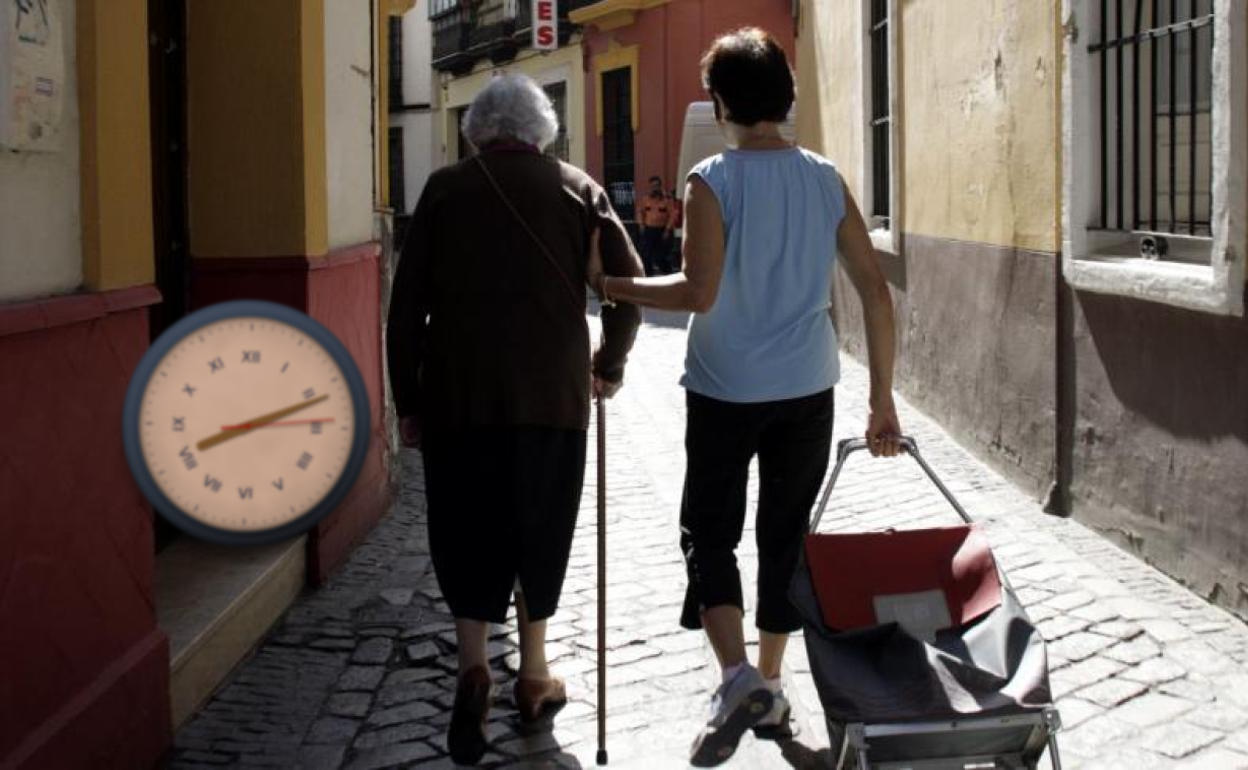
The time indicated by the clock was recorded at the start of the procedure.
8:11:14
